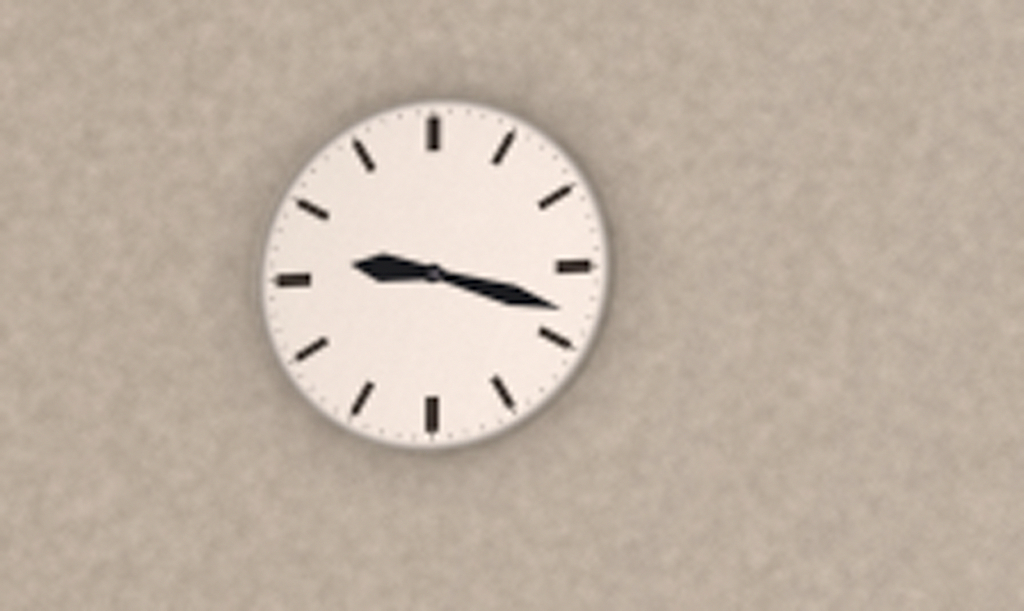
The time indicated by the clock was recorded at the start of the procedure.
9:18
